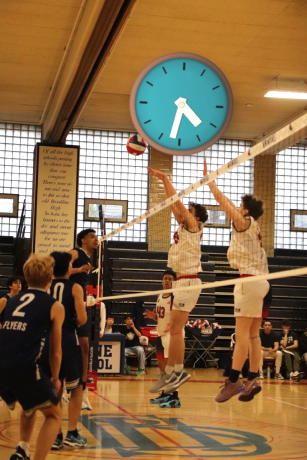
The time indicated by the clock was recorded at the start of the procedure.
4:32
